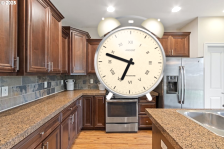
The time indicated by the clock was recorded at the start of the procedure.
6:48
